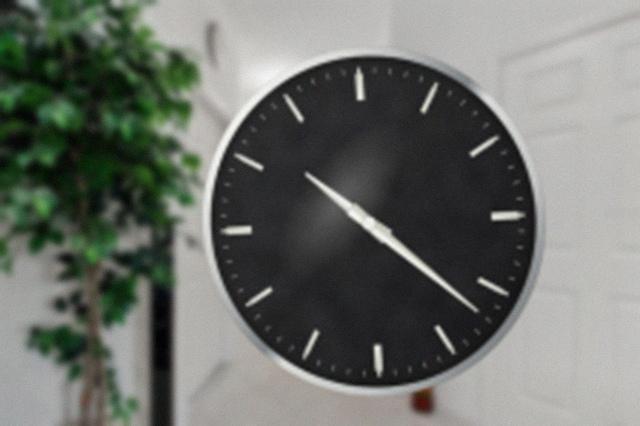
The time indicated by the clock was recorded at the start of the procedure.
10:22
